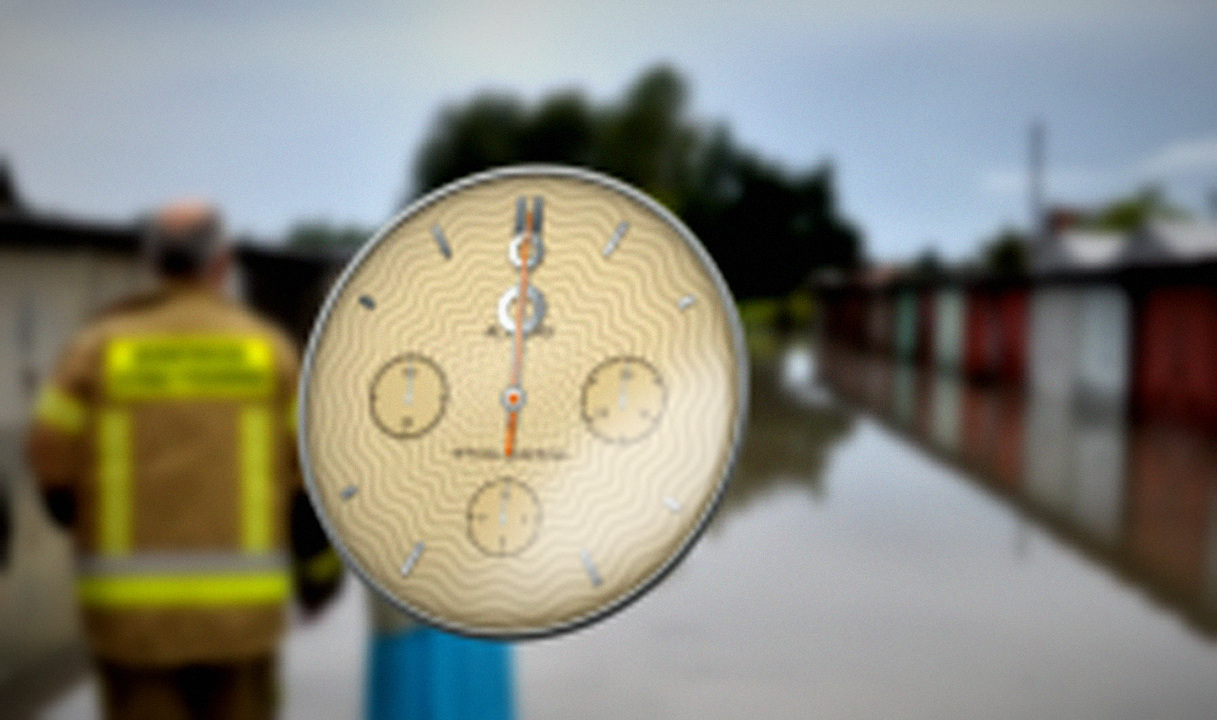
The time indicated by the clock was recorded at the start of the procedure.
12:00
